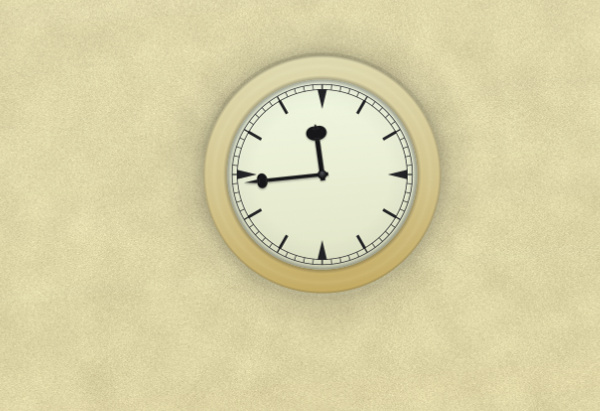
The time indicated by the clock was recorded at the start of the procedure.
11:44
